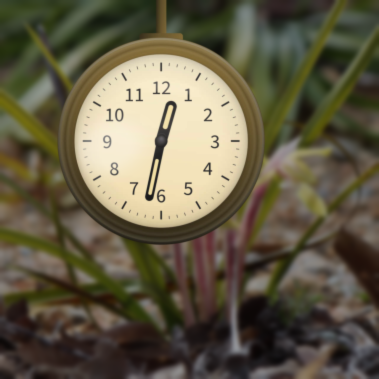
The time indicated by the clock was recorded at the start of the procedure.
12:32
